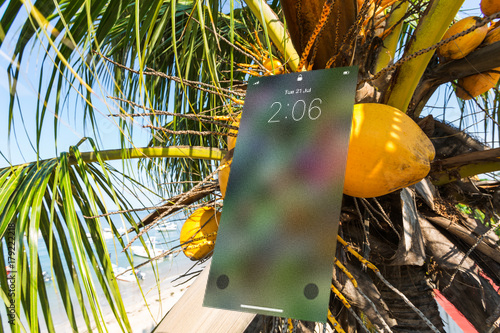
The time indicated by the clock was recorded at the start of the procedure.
2:06
